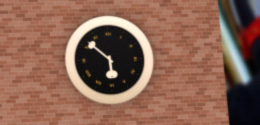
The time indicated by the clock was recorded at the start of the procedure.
5:52
